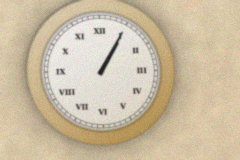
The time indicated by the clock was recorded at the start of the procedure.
1:05
